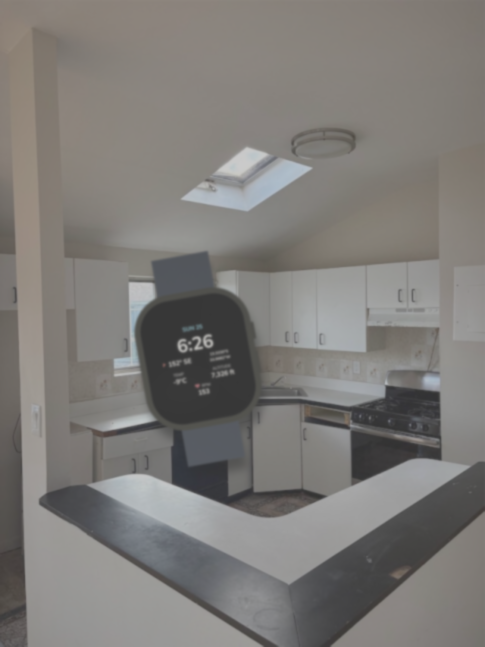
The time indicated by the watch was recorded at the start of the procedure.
6:26
